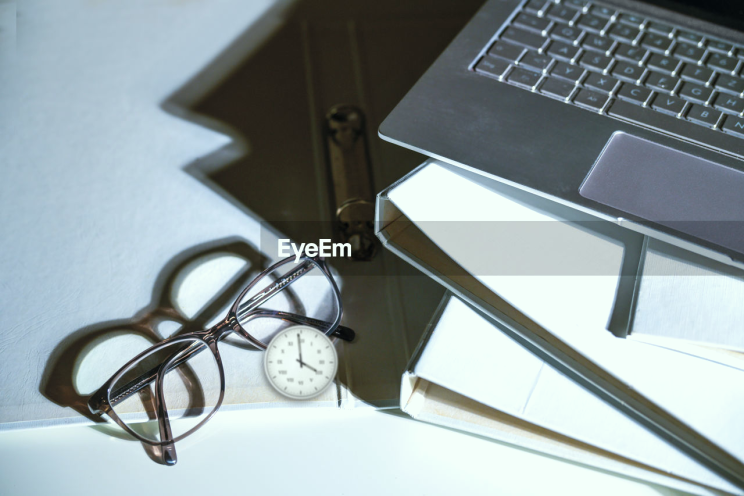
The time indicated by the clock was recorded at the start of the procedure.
3:59
